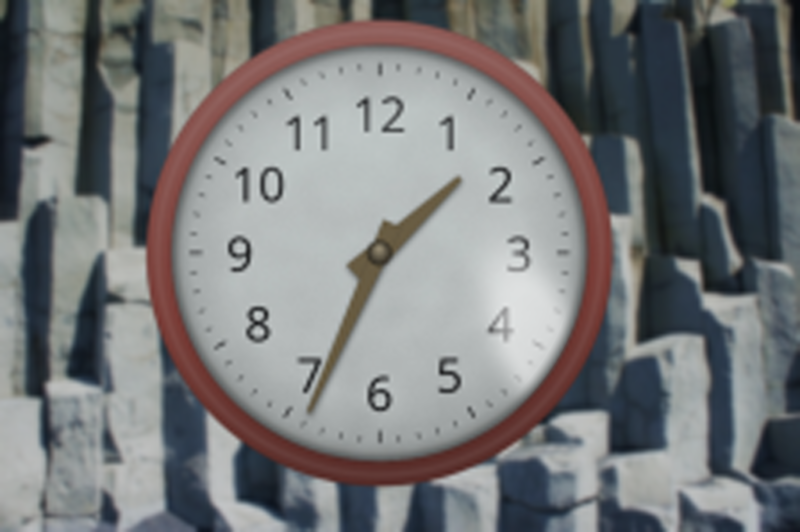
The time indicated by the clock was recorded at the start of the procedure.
1:34
